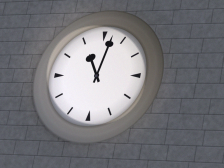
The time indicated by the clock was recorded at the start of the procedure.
11:02
